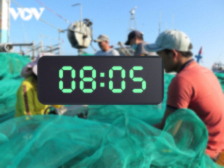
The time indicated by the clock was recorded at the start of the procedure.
8:05
